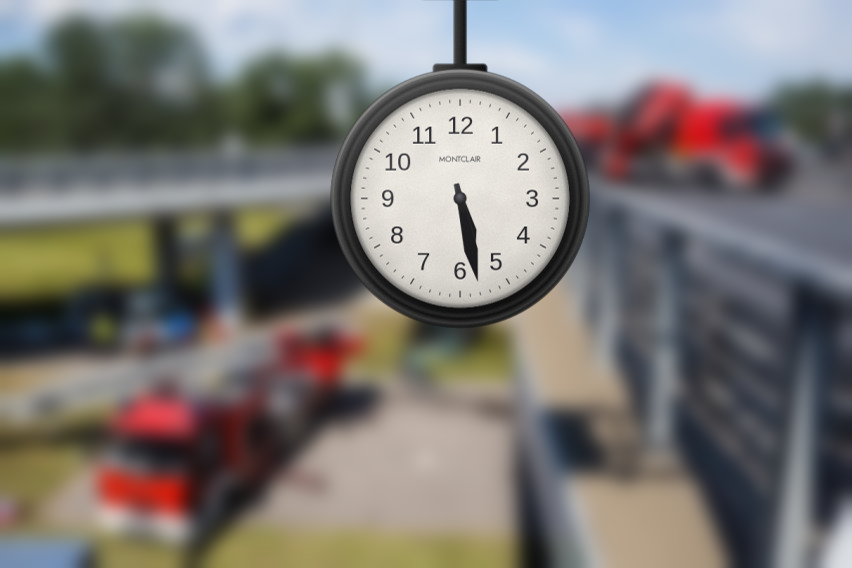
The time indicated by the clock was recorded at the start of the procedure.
5:28
